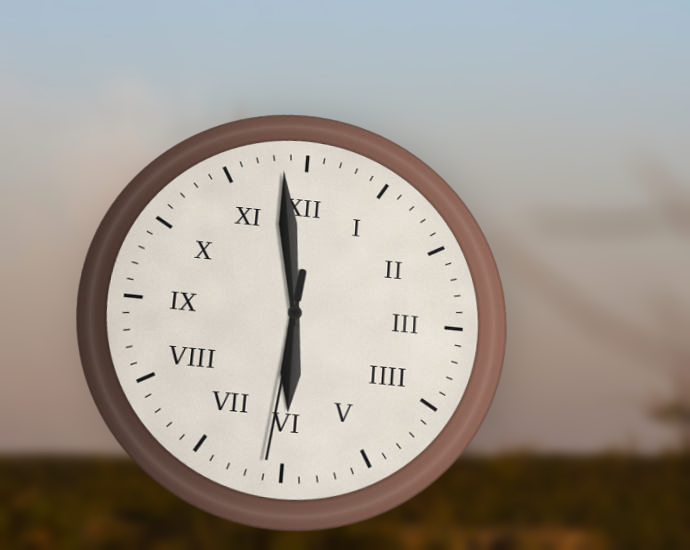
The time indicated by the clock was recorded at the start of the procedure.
5:58:31
